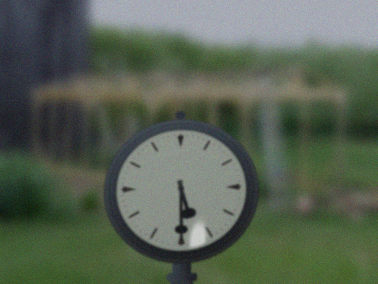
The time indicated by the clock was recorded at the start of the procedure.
5:30
